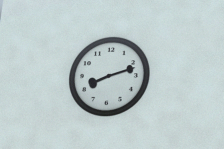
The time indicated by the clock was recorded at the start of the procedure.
8:12
